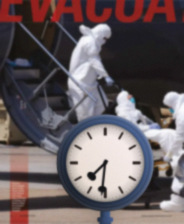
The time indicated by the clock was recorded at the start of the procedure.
7:31
